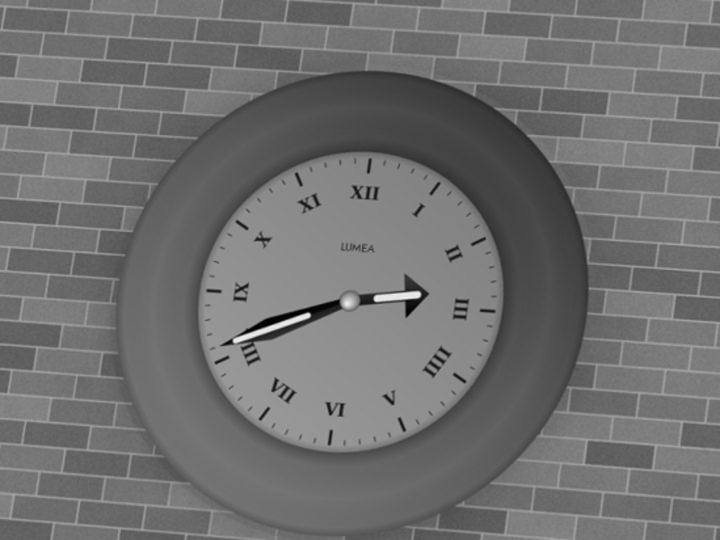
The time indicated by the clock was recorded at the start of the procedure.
2:41
